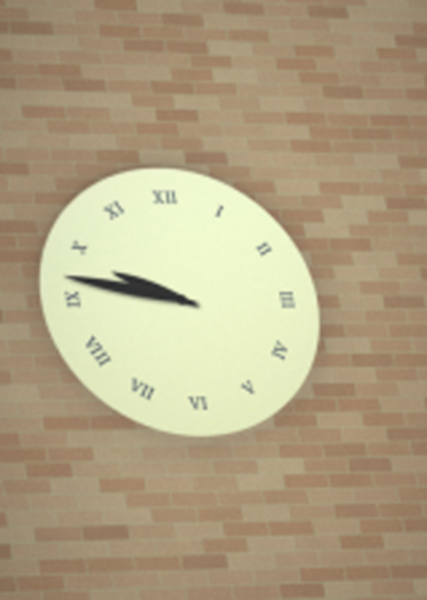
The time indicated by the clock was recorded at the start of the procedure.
9:47
